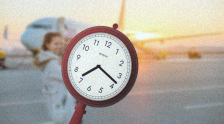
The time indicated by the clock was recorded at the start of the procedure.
7:18
